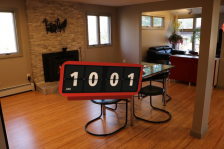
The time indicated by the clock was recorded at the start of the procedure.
10:01
